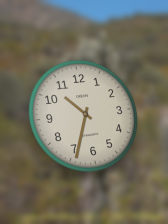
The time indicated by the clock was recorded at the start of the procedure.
10:34
